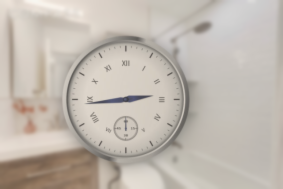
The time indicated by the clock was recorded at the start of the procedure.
2:44
